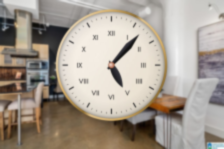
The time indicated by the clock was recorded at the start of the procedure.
5:07
